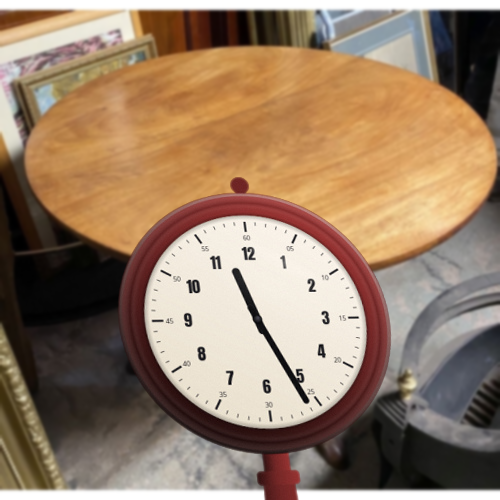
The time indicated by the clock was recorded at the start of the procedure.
11:26
